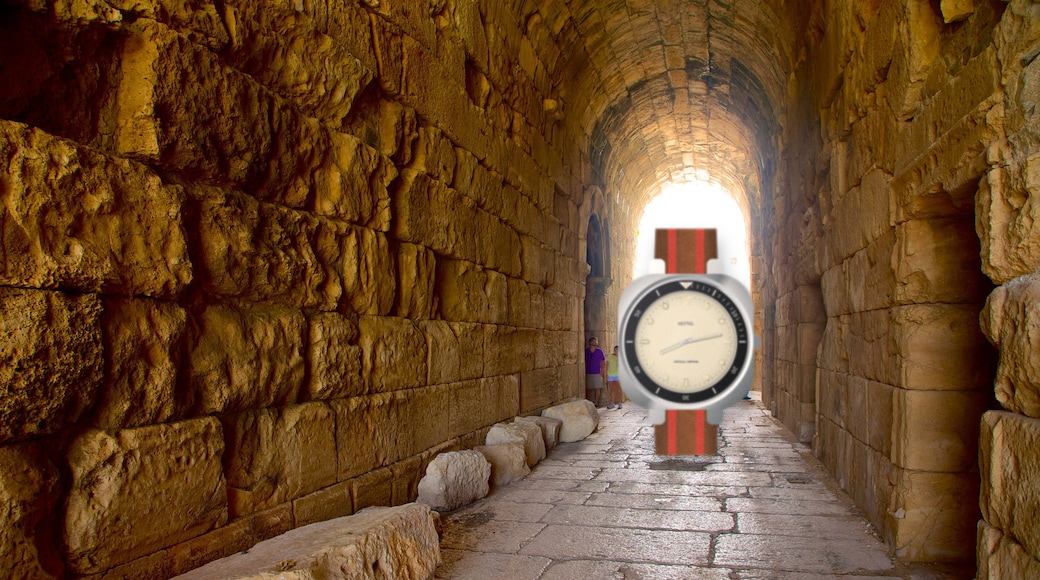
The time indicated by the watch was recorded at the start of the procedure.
8:13
